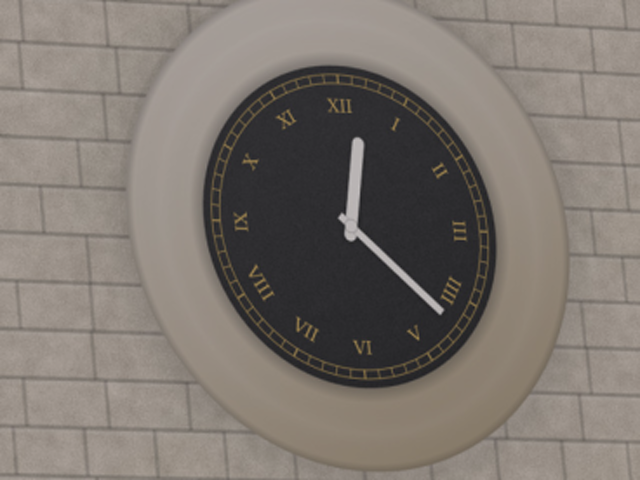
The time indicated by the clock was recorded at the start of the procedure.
12:22
